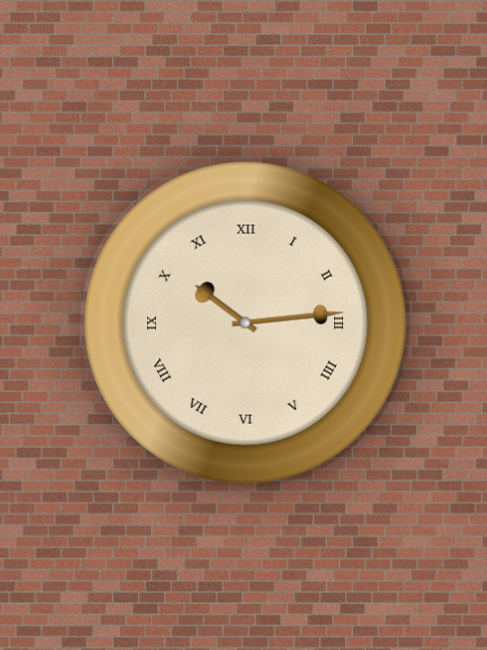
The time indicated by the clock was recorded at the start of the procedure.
10:14
